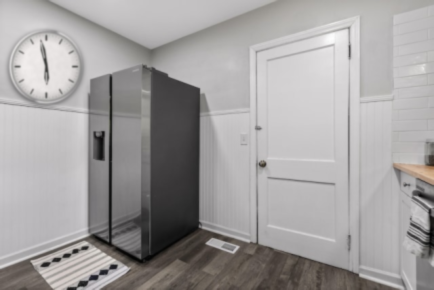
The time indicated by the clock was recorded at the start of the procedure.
5:58
